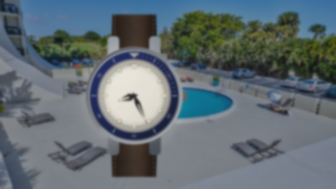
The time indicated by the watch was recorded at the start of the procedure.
8:26
